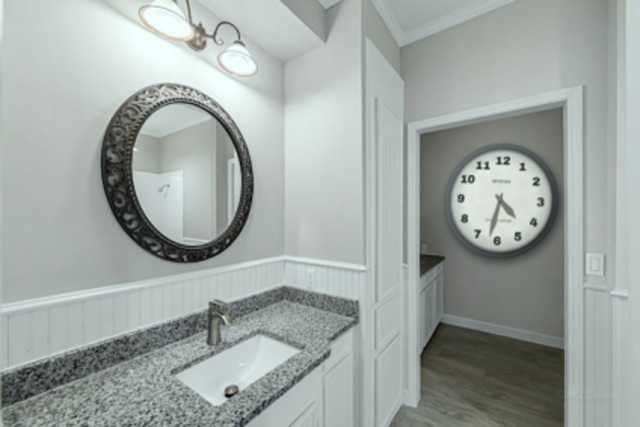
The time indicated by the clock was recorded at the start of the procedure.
4:32
